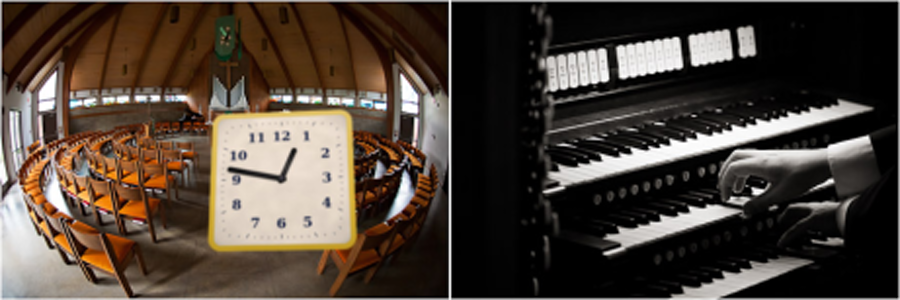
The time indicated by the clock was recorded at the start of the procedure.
12:47
